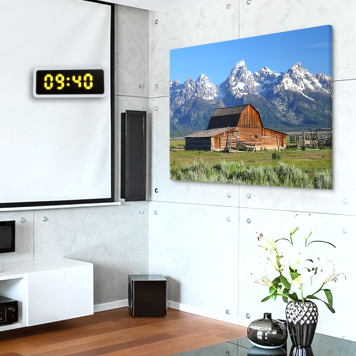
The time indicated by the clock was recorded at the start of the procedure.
9:40
